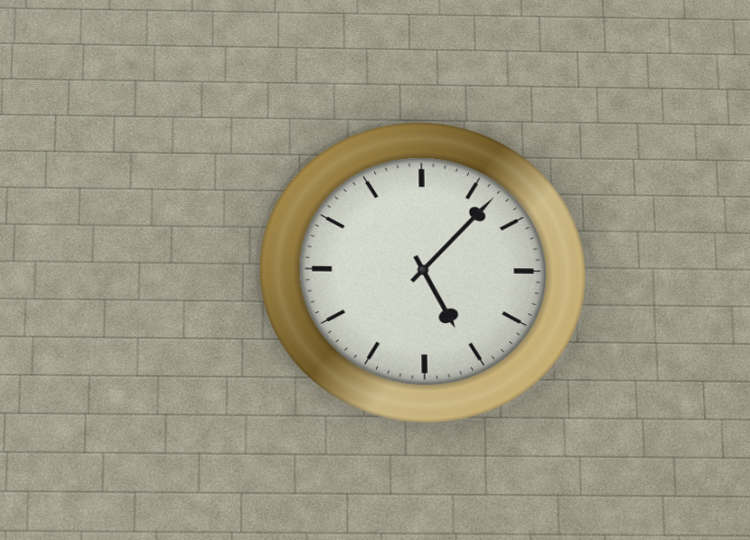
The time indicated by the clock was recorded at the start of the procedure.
5:07
